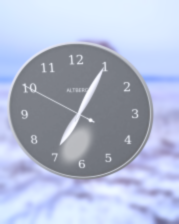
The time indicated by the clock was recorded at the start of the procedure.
7:04:50
